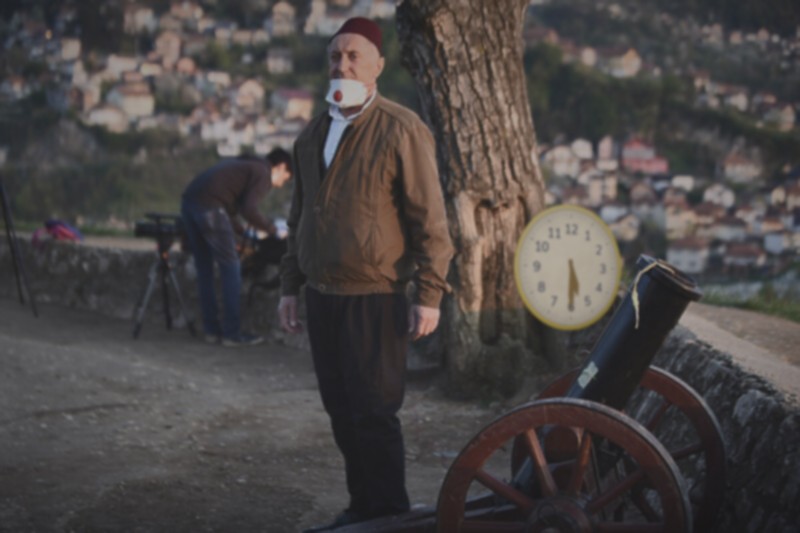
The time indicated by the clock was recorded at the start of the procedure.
5:30
